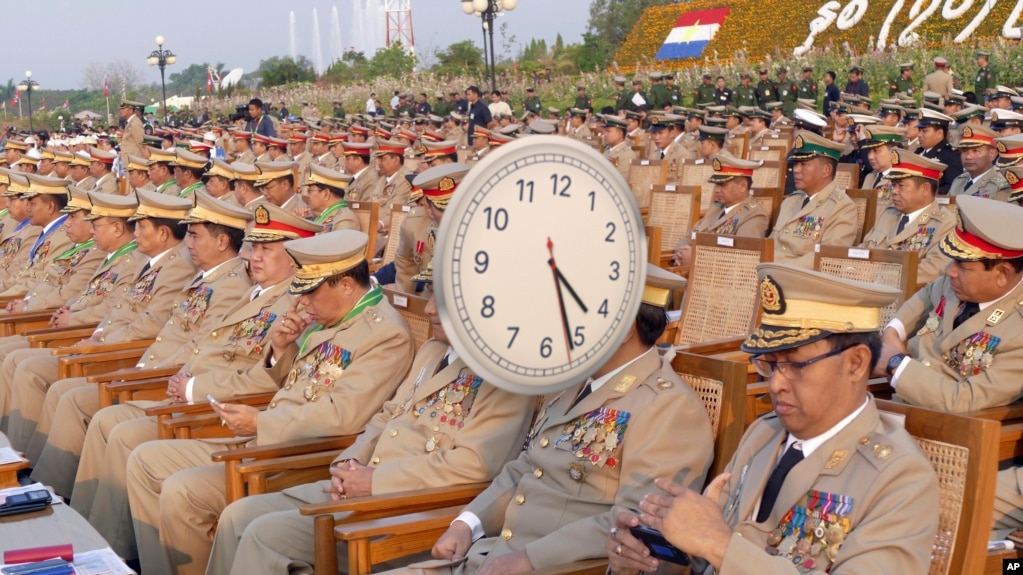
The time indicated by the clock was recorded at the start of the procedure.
4:26:27
